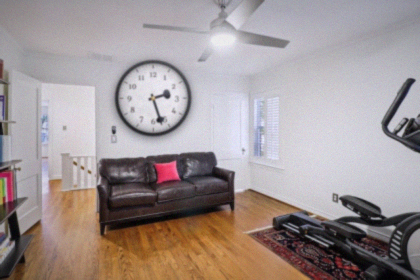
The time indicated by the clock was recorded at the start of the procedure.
2:27
